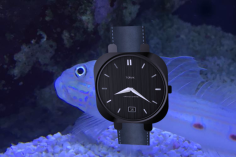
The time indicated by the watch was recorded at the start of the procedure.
8:21
